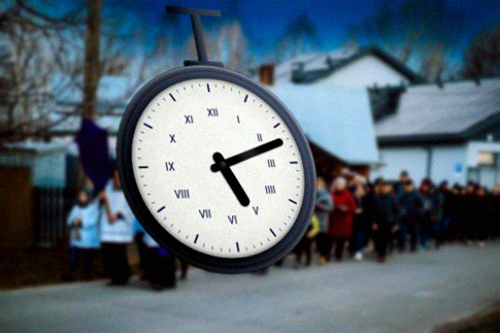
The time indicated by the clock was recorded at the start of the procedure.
5:12
